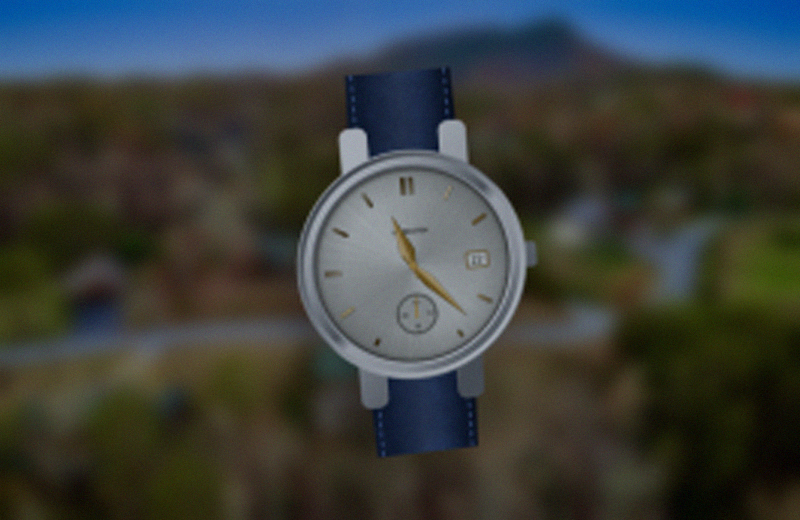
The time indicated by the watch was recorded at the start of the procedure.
11:23
